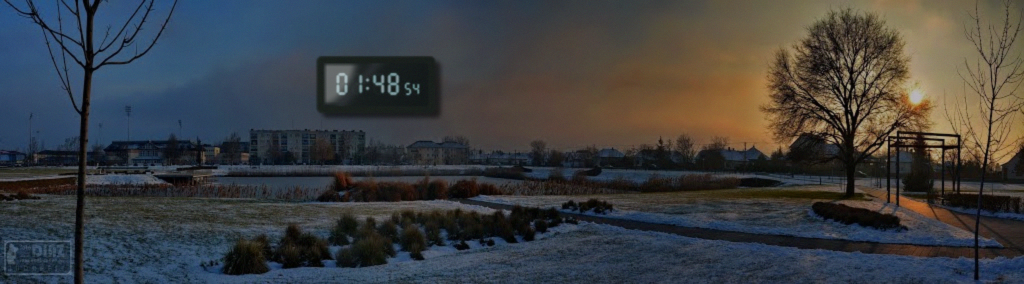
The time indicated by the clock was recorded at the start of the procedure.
1:48:54
